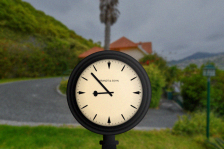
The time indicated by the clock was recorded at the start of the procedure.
8:53
